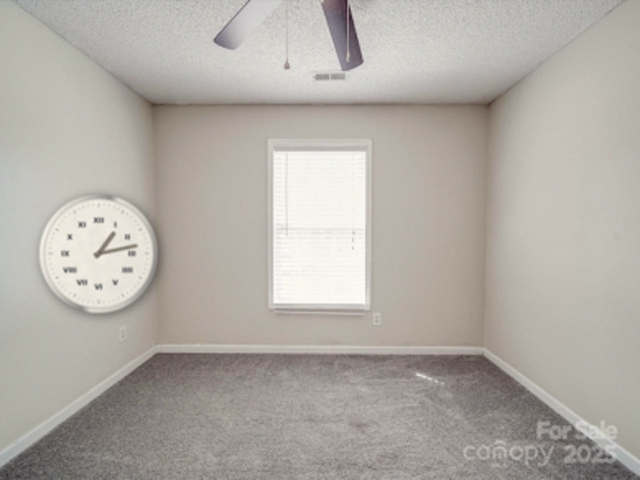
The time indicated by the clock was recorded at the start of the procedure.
1:13
